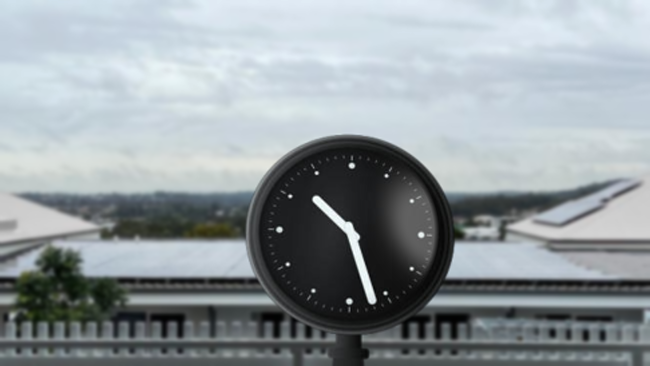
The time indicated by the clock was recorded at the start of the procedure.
10:27
